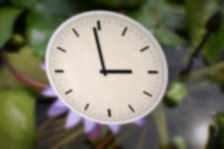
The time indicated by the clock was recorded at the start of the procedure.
2:59
